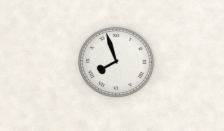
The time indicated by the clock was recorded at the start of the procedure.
7:57
